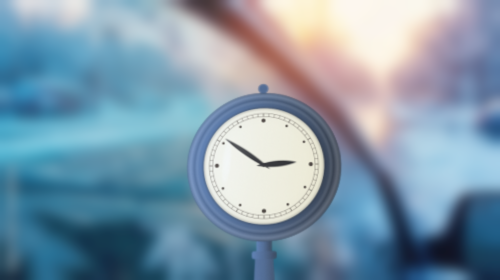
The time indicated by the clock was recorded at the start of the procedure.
2:51
